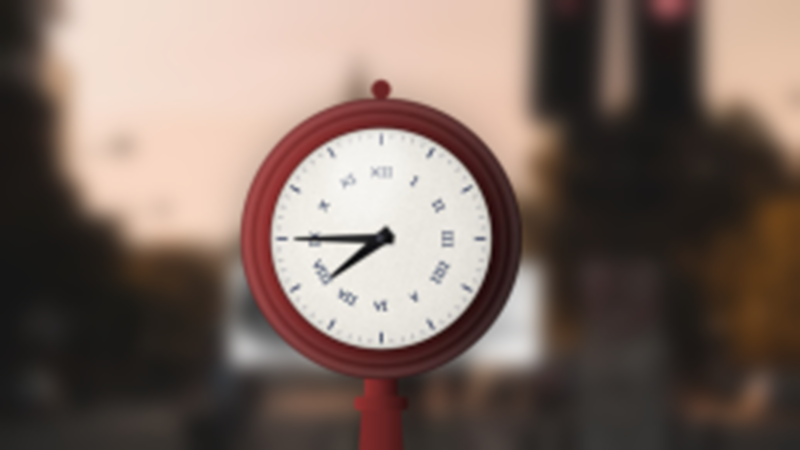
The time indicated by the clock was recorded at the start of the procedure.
7:45
